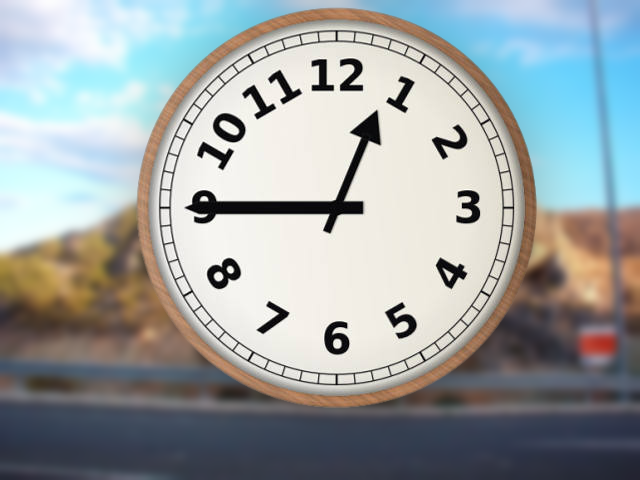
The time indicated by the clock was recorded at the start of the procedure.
12:45
